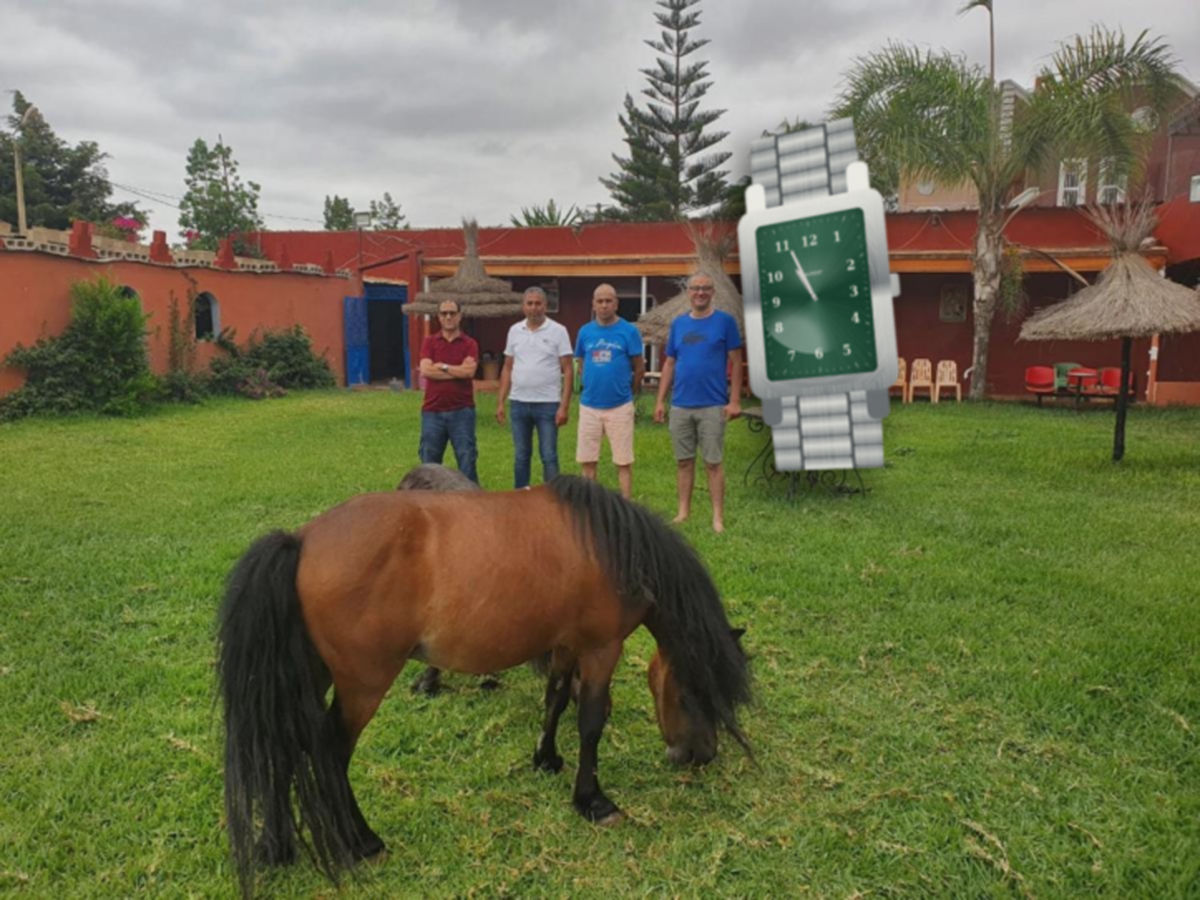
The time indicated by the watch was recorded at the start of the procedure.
10:56
